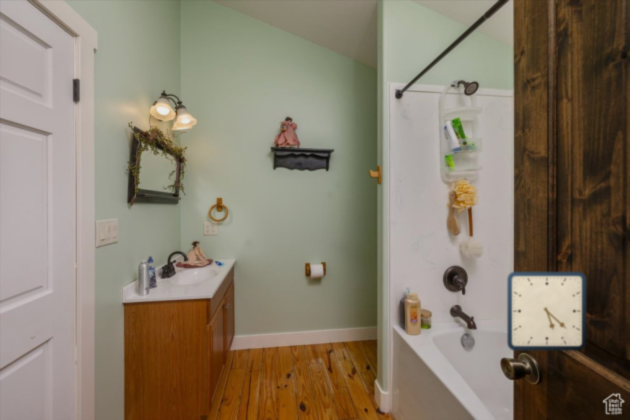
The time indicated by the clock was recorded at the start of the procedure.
5:22
